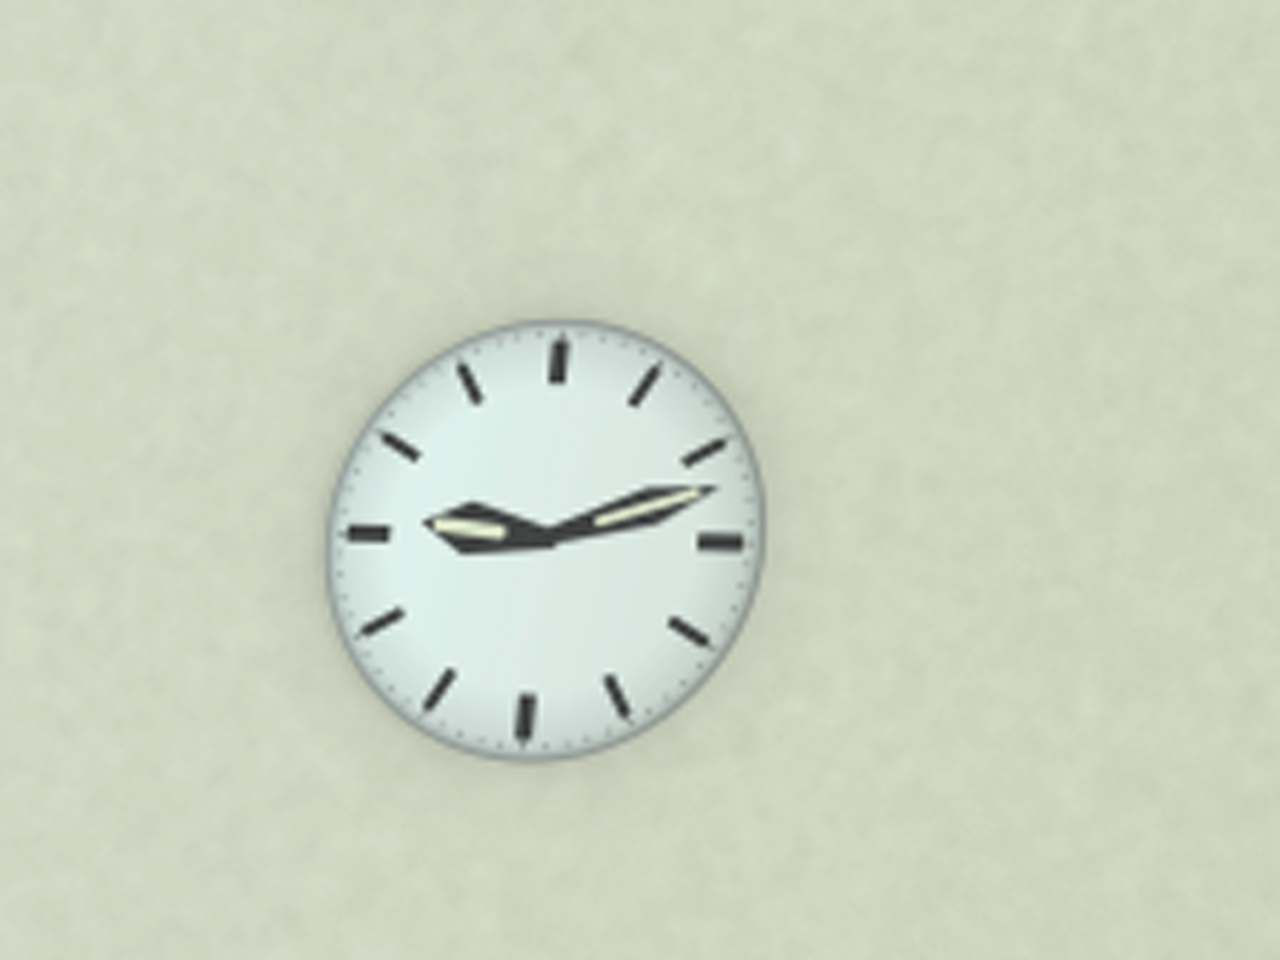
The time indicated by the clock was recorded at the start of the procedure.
9:12
